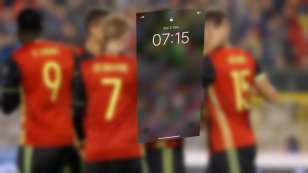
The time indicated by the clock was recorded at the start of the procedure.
7:15
